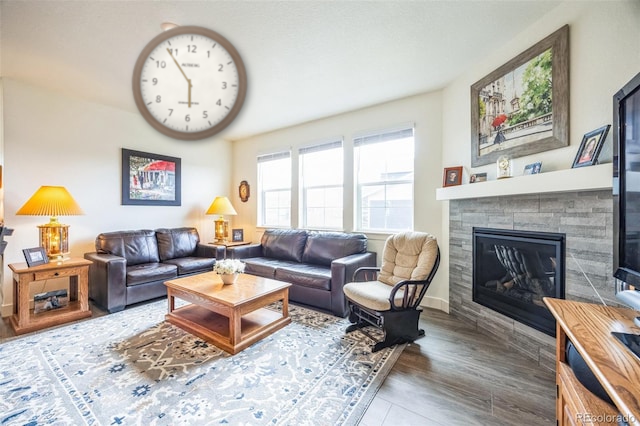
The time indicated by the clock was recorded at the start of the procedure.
5:54
